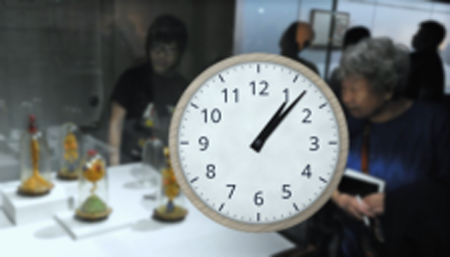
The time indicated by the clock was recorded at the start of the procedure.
1:07
